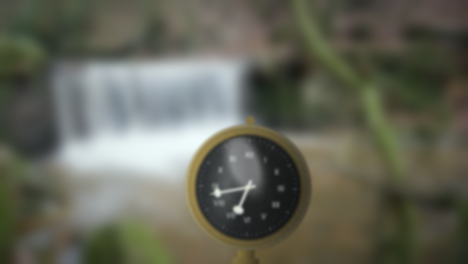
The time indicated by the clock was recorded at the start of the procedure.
6:43
